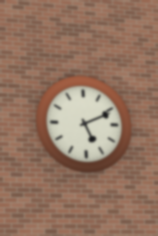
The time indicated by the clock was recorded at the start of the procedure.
5:11
